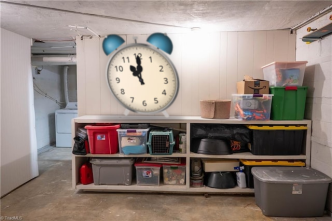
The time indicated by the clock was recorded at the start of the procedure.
11:00
